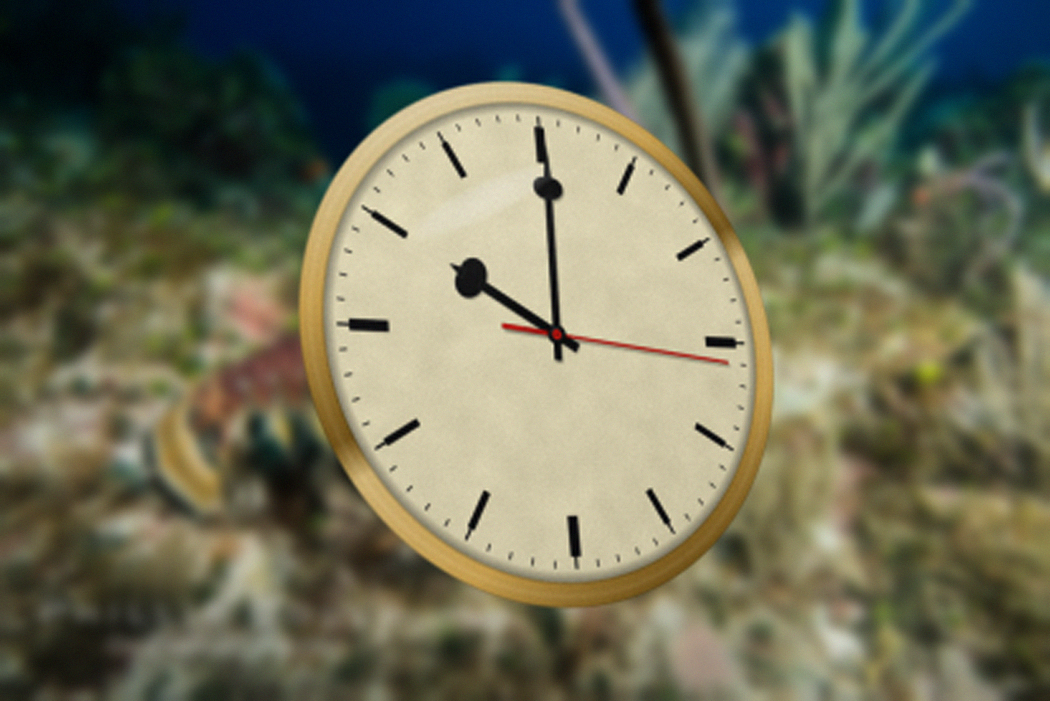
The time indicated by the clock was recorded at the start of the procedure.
10:00:16
